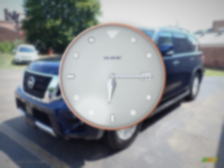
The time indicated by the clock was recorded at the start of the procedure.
6:15
